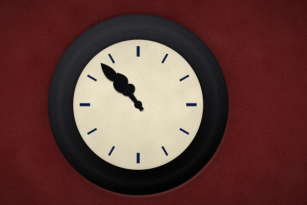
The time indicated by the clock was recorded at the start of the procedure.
10:53
